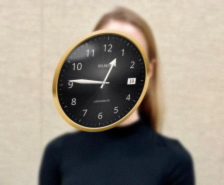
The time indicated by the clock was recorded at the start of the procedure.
12:46
